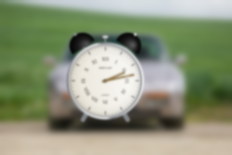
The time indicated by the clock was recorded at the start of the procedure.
2:13
